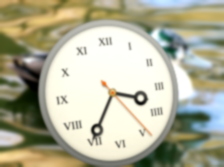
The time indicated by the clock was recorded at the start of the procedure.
3:35:24
